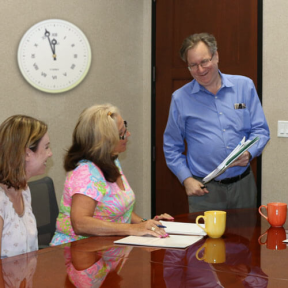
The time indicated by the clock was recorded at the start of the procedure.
11:57
